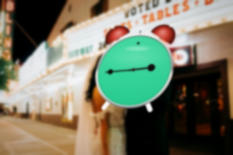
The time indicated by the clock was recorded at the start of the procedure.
2:44
